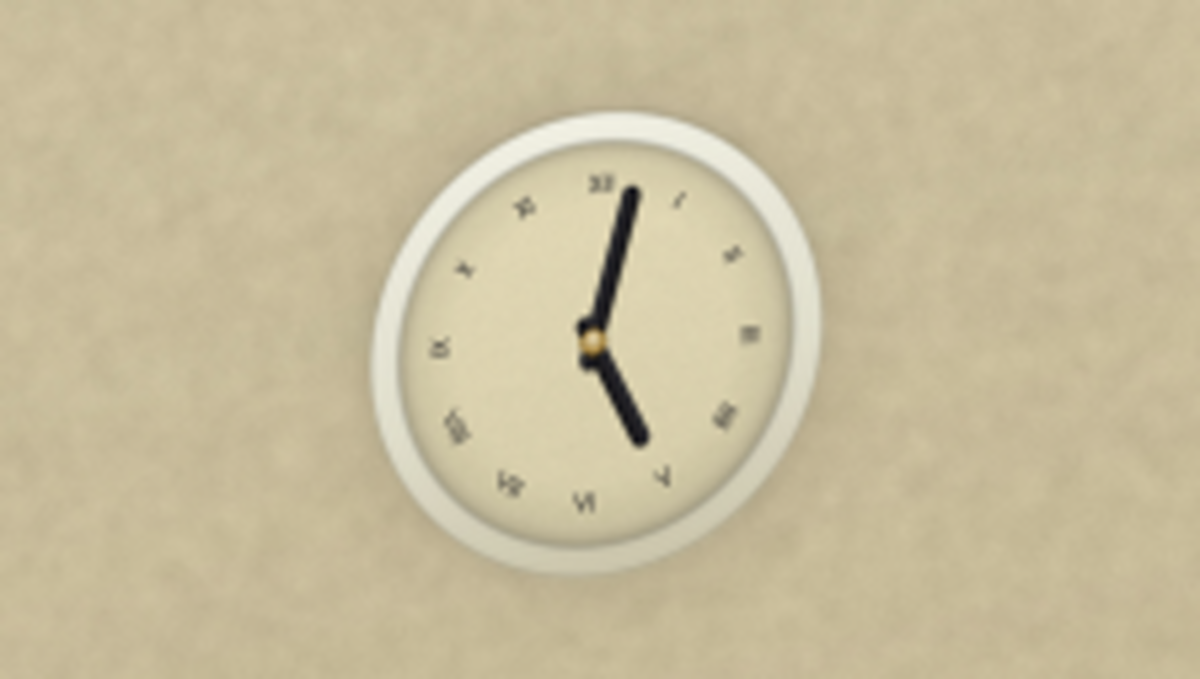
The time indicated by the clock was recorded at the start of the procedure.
5:02
